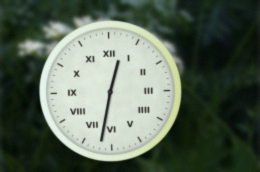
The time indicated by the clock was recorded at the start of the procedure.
12:32
